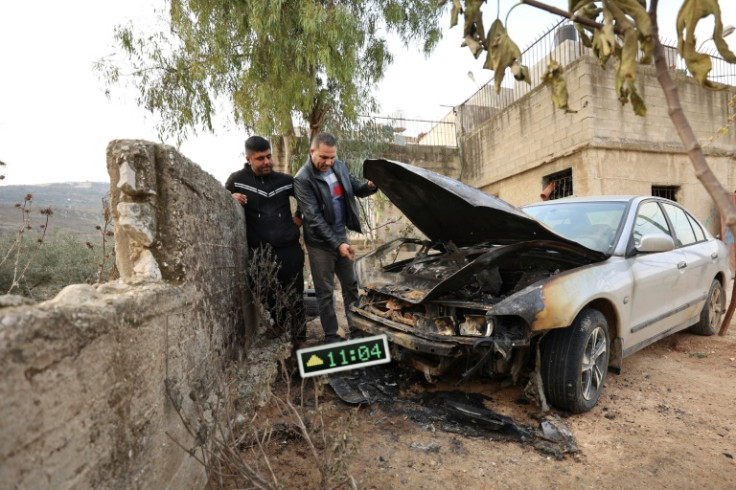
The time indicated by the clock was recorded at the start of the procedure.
11:04
